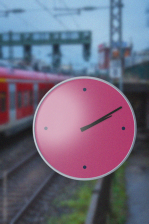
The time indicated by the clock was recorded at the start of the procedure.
2:10
